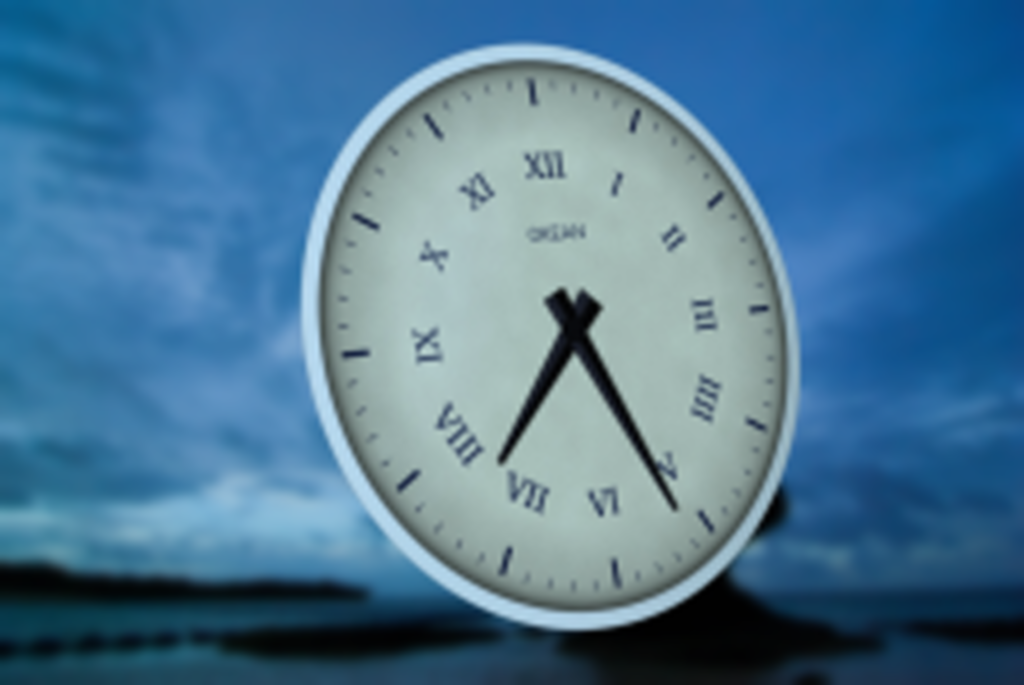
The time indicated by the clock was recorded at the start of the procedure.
7:26
